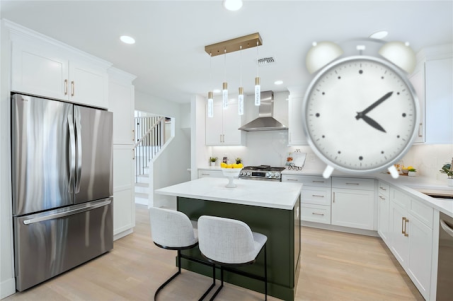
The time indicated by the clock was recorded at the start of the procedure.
4:09
